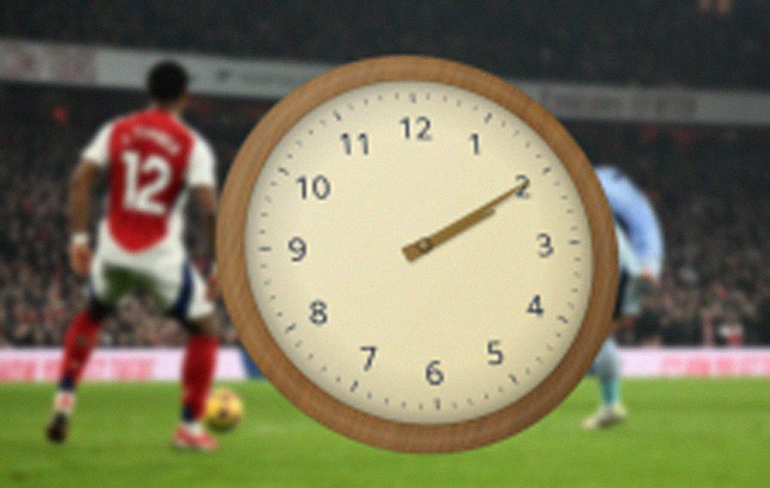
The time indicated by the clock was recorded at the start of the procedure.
2:10
